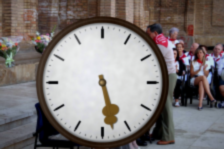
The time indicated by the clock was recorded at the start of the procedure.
5:28
